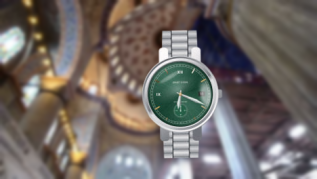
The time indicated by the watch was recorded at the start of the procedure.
6:19
